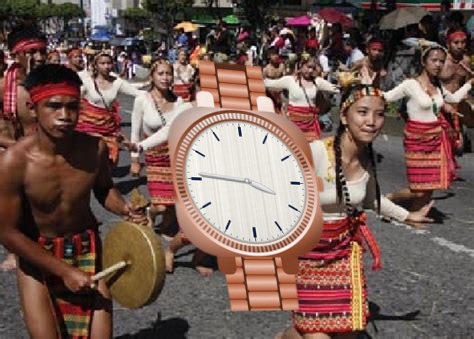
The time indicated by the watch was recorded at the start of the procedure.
3:46
